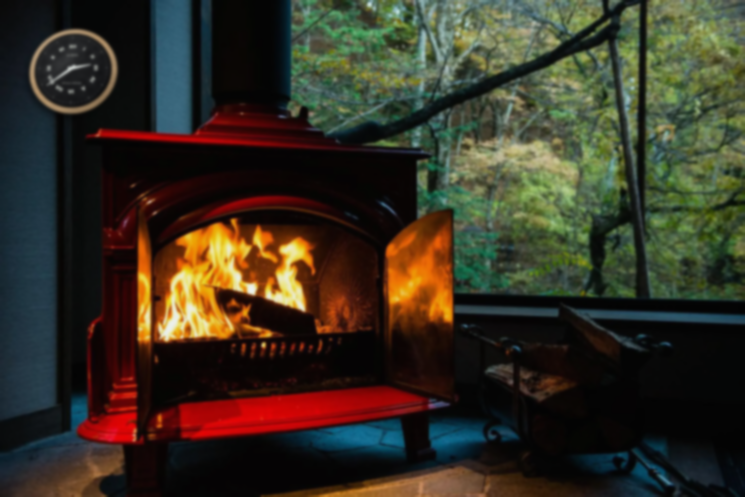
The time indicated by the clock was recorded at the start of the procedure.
2:39
